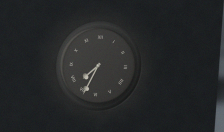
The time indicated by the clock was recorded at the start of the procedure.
7:34
